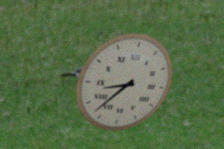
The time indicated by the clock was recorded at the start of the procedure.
8:37
